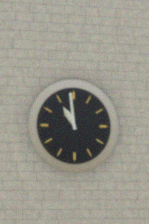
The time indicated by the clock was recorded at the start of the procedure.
10:59
